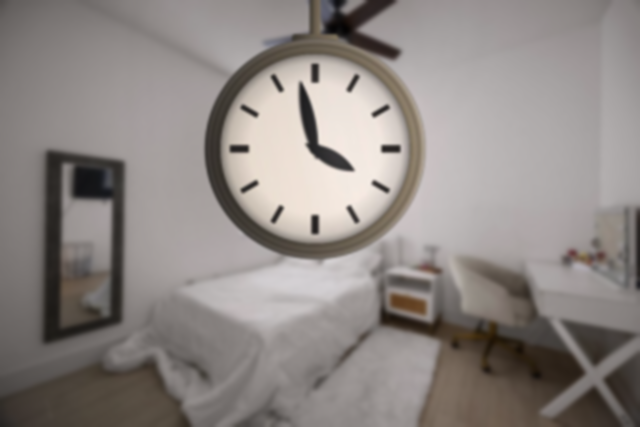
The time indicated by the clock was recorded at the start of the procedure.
3:58
